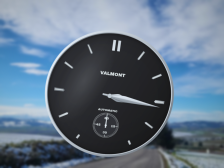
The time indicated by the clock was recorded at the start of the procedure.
3:16
